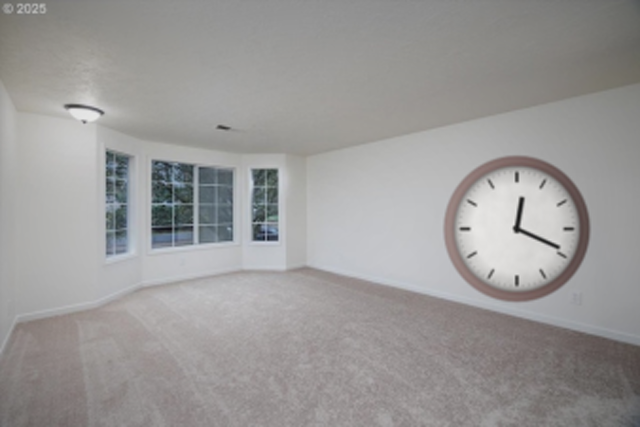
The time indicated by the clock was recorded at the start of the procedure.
12:19
